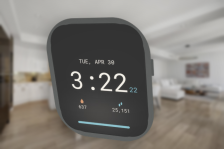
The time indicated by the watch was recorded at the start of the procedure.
3:22
